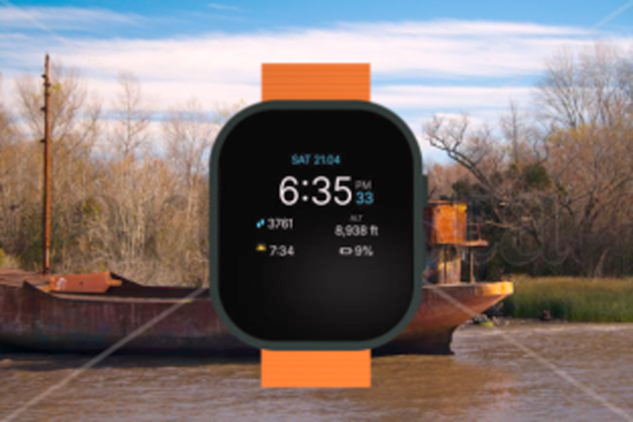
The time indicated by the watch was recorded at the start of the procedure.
6:35
